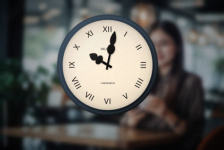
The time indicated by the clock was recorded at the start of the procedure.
10:02
